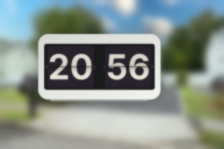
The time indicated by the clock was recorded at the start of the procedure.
20:56
